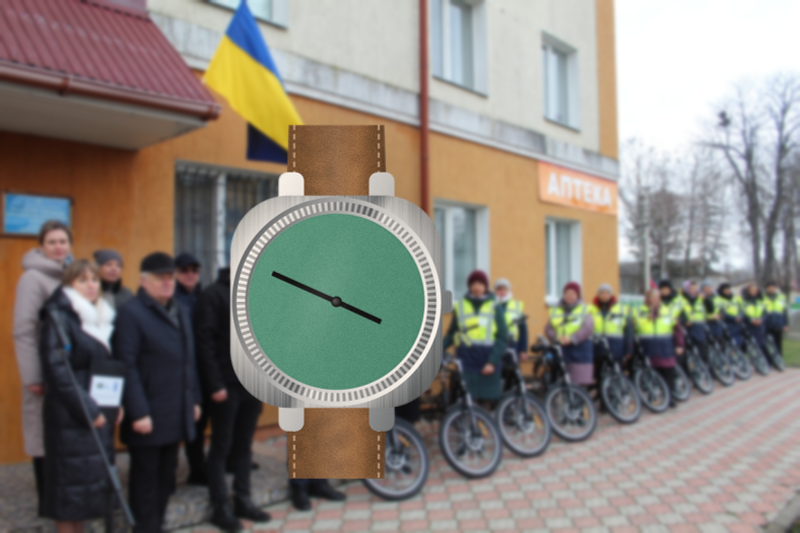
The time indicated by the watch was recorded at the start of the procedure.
3:49
